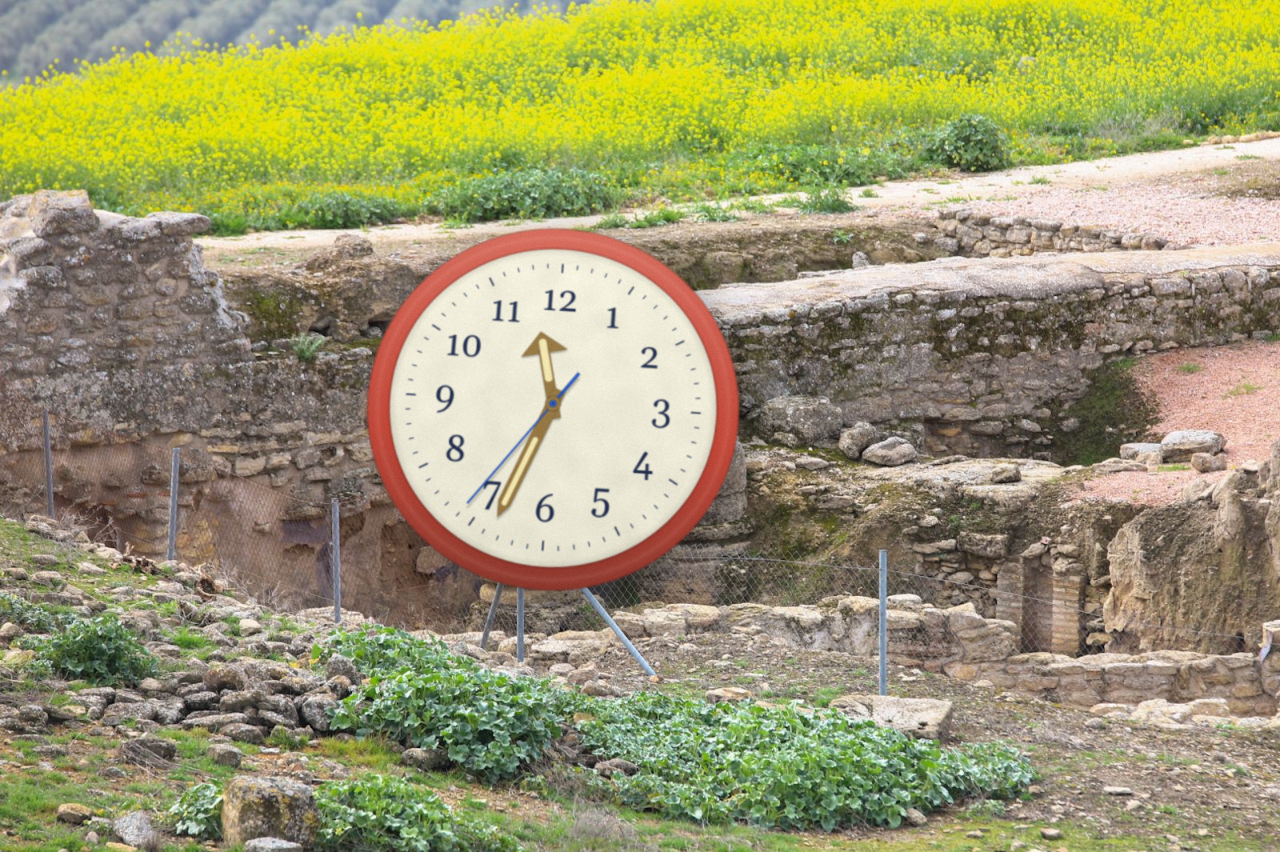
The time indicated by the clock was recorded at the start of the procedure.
11:33:36
